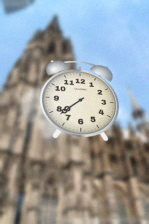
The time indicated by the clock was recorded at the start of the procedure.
7:38
